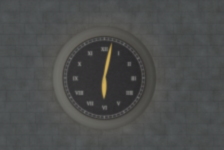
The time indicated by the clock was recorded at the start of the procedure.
6:02
